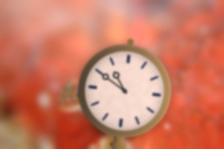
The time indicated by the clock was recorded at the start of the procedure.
10:50
